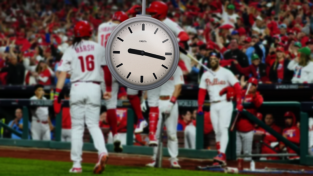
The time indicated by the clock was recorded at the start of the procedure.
9:17
